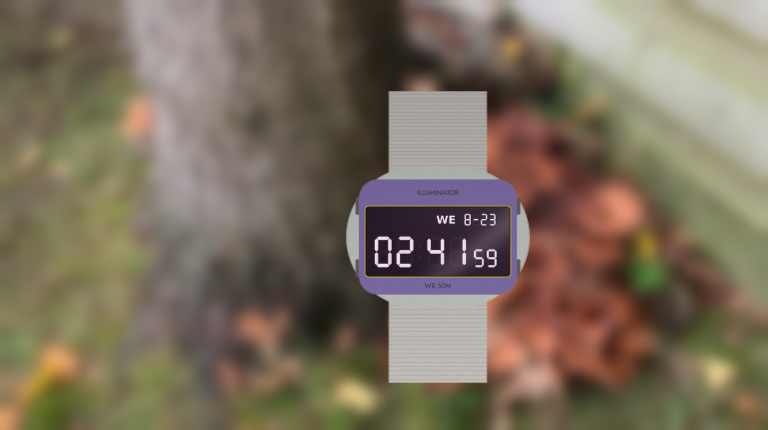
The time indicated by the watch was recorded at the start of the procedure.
2:41:59
